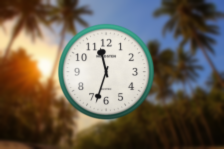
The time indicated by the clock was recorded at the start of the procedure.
11:33
